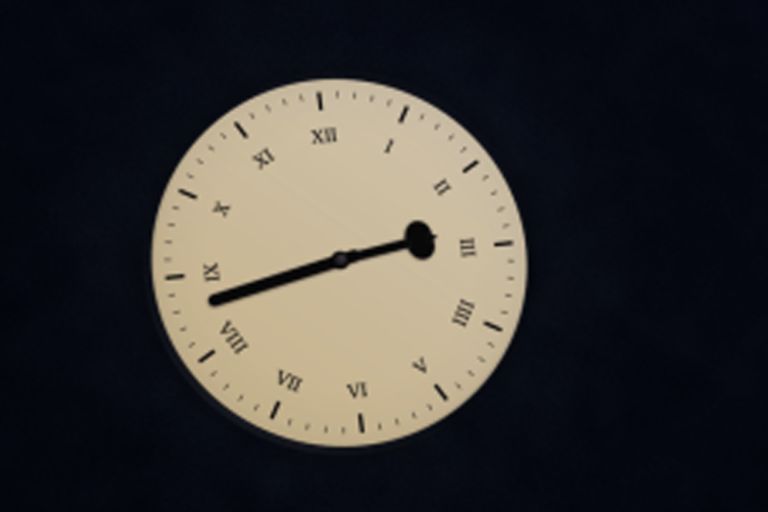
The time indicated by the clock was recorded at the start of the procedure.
2:43
